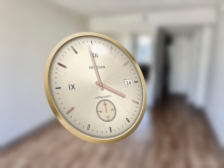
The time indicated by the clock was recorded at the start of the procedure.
3:59
